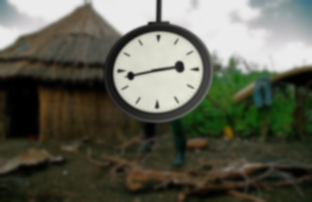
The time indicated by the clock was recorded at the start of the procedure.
2:43
